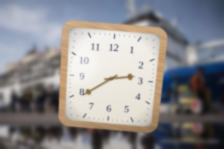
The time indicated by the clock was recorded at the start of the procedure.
2:39
